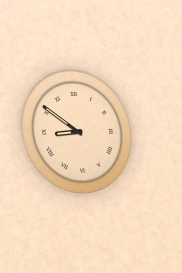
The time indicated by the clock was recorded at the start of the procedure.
8:51
